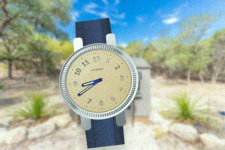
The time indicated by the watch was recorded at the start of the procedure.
8:40
